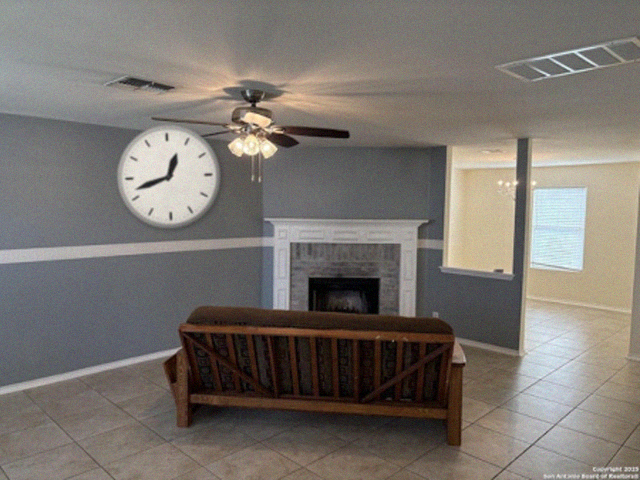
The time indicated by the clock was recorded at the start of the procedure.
12:42
